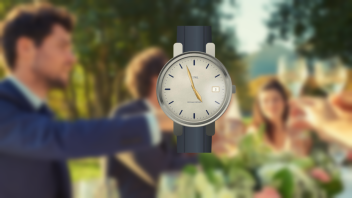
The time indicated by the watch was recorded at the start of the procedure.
4:57
